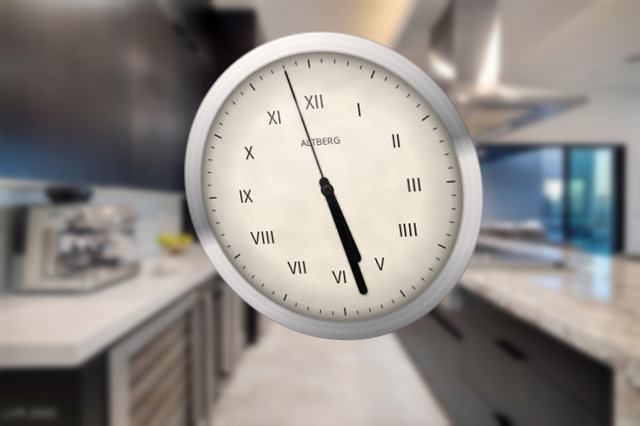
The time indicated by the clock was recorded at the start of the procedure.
5:27:58
